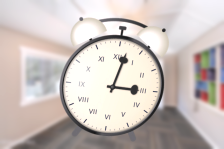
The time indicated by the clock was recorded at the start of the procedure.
3:02
